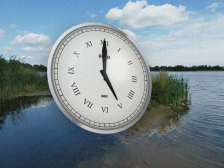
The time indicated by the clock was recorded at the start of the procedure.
5:00
